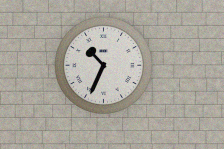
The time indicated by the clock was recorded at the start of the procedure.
10:34
